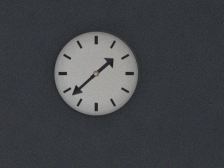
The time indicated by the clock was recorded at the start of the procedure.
1:38
